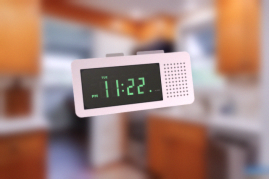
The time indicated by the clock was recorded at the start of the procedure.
11:22
